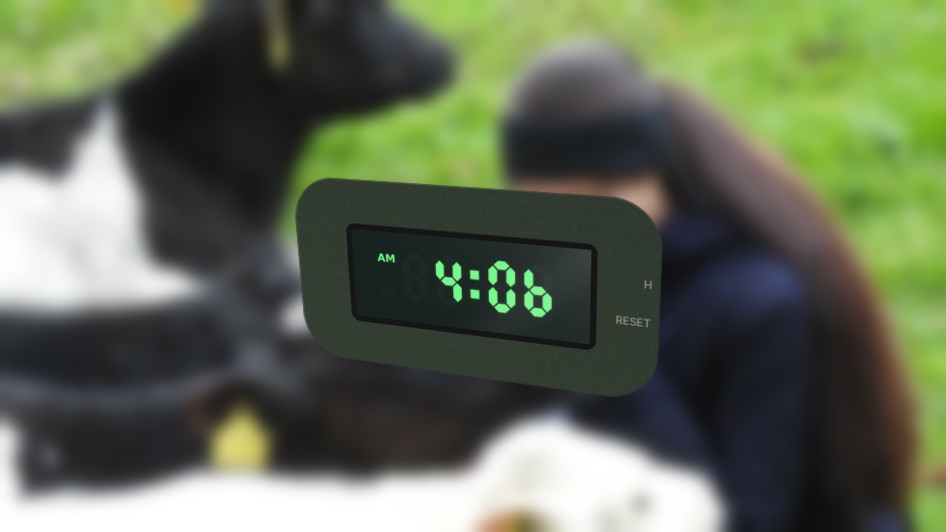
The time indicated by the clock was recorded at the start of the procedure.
4:06
